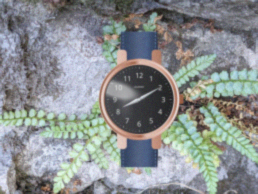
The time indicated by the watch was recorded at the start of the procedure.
8:10
